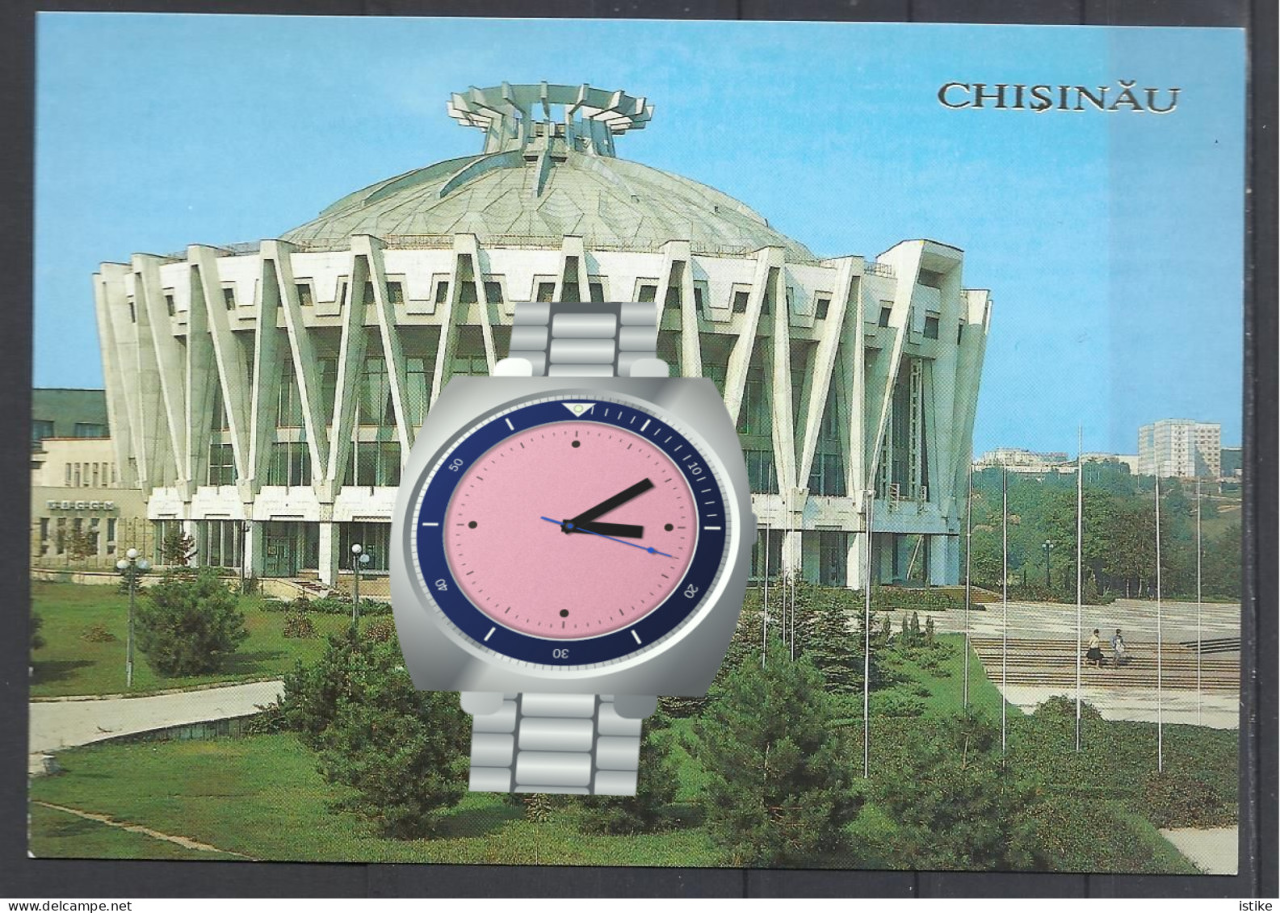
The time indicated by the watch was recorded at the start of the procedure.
3:09:18
